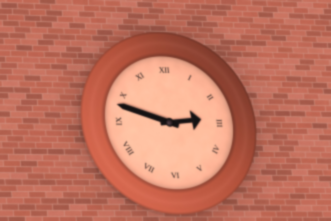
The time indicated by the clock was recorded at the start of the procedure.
2:48
